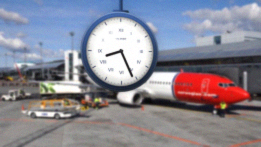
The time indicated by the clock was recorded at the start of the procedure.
8:26
